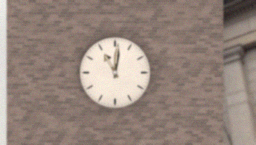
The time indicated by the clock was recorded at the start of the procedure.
11:01
